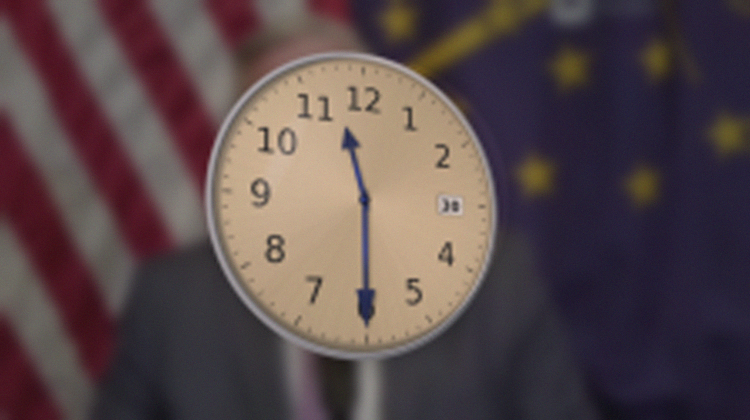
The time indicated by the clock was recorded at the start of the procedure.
11:30
